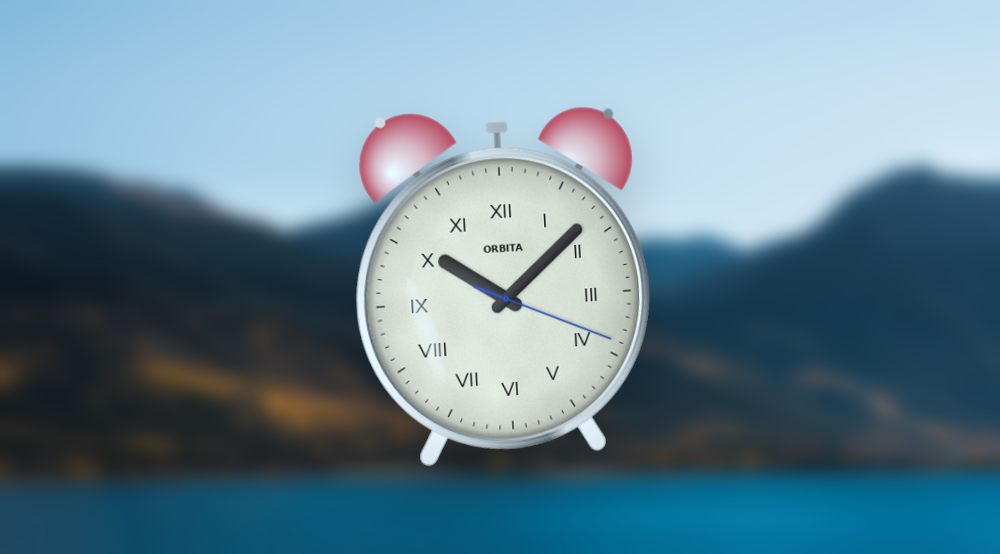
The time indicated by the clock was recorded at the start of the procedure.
10:08:19
